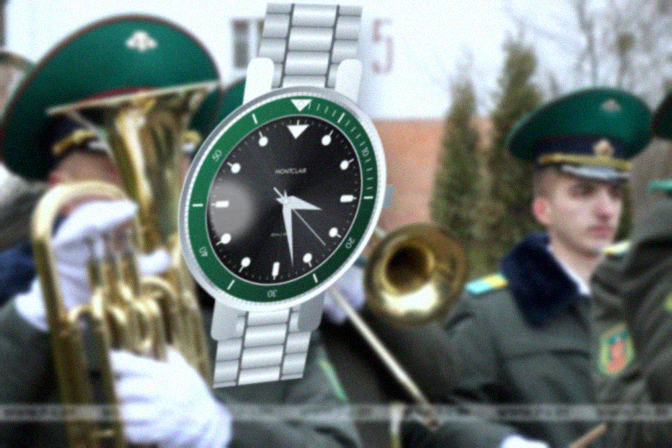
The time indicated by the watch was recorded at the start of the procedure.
3:27:22
